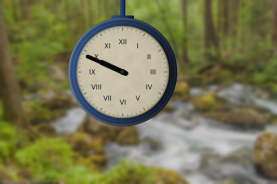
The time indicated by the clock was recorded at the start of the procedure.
9:49
